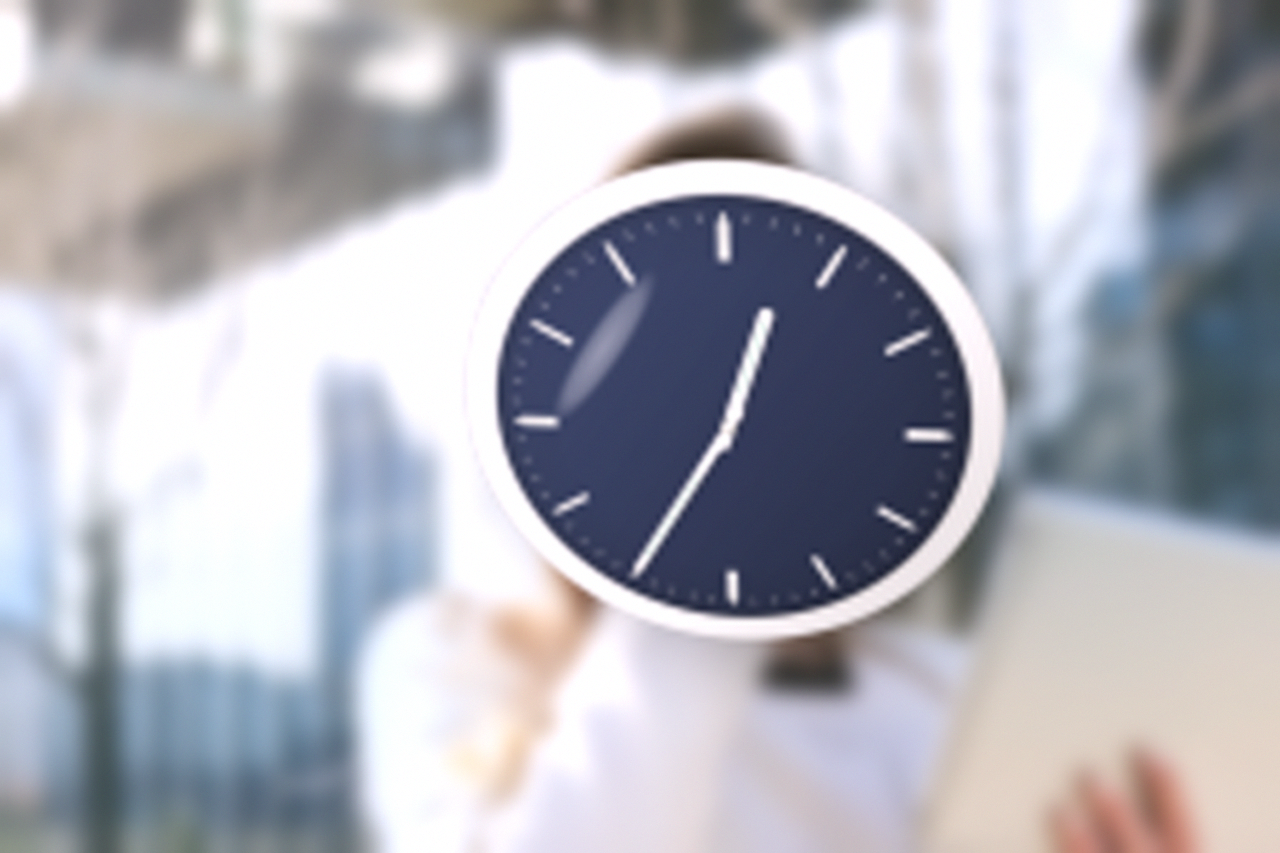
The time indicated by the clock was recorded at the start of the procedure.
12:35
